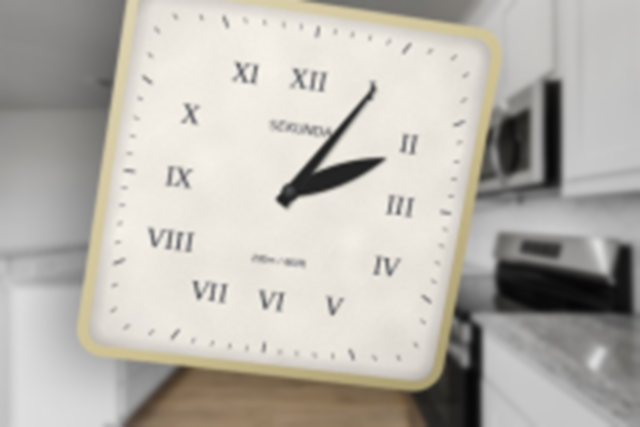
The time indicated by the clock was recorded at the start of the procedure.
2:05
